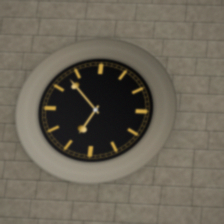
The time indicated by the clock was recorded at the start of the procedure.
6:53
